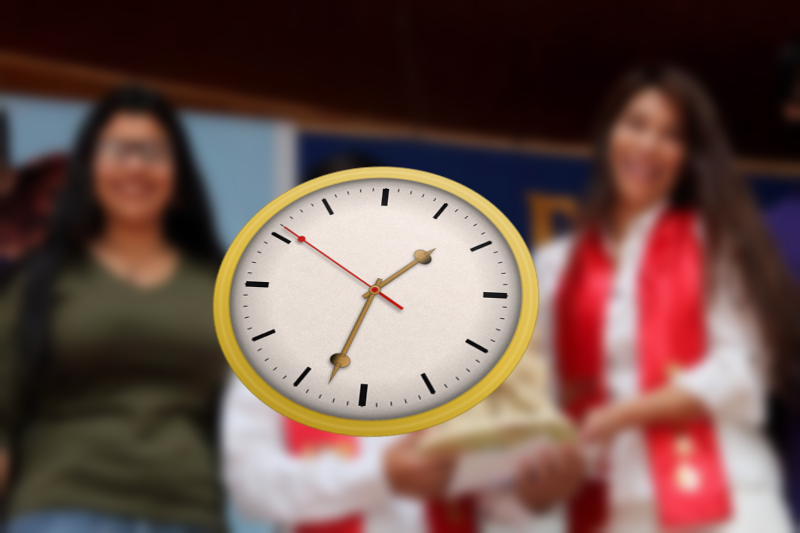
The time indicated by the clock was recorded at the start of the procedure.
1:32:51
